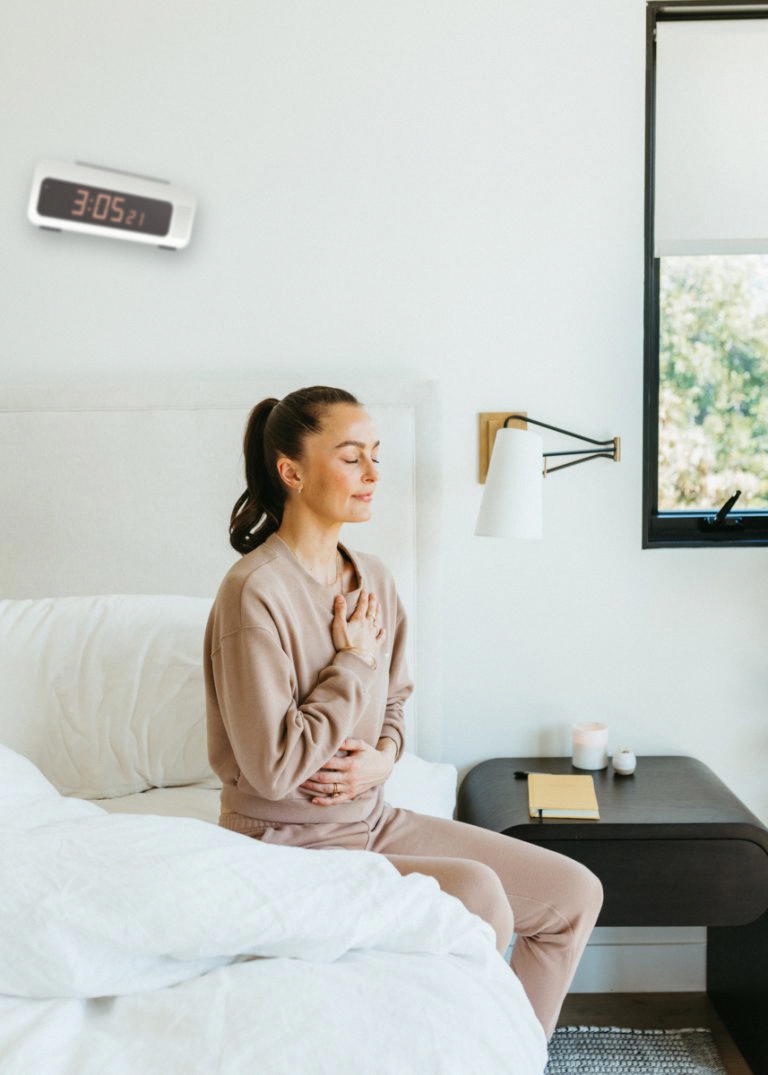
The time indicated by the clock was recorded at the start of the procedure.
3:05
